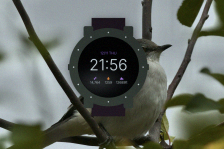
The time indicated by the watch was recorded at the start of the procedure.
21:56
